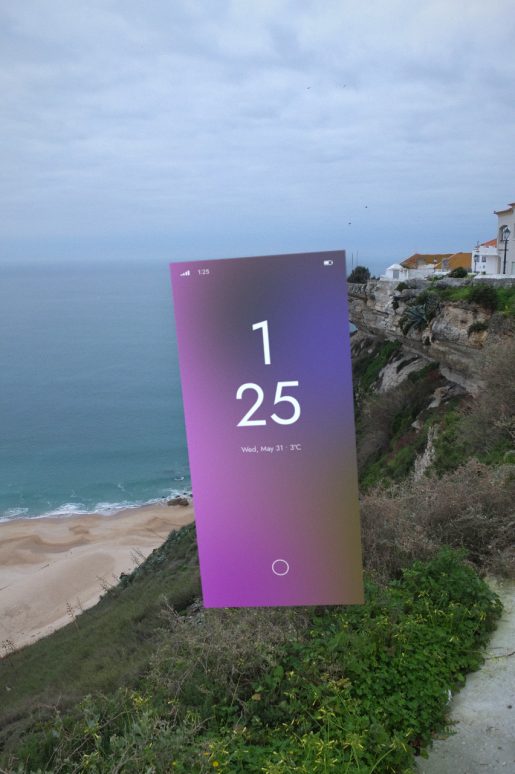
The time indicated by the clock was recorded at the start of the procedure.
1:25
